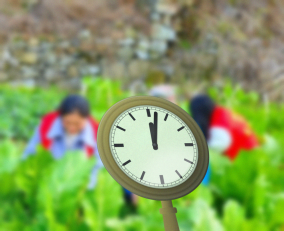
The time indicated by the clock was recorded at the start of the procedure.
12:02
